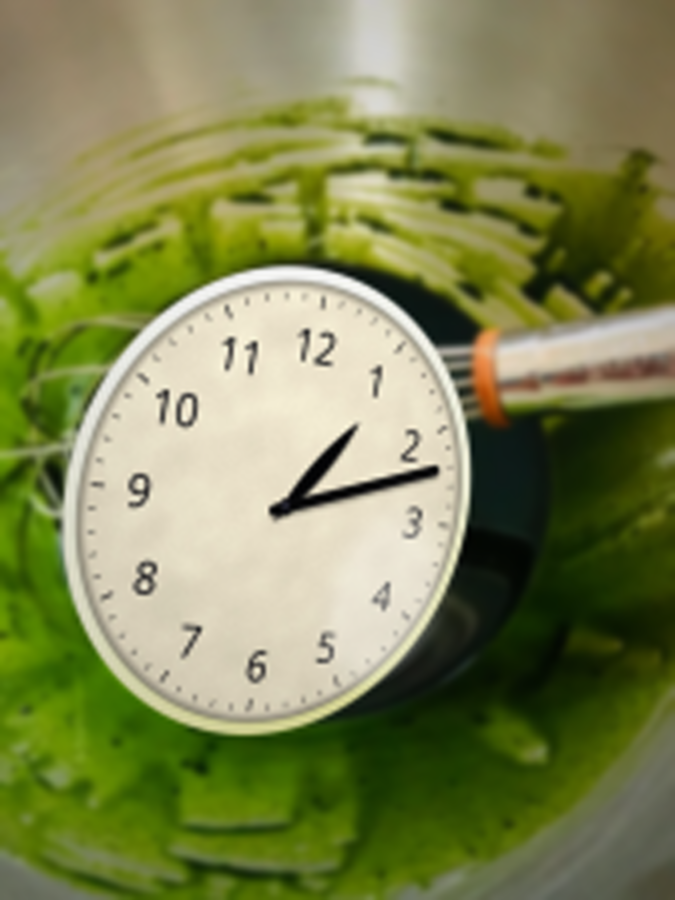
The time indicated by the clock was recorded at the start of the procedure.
1:12
